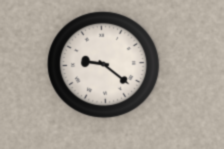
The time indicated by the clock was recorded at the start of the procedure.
9:22
